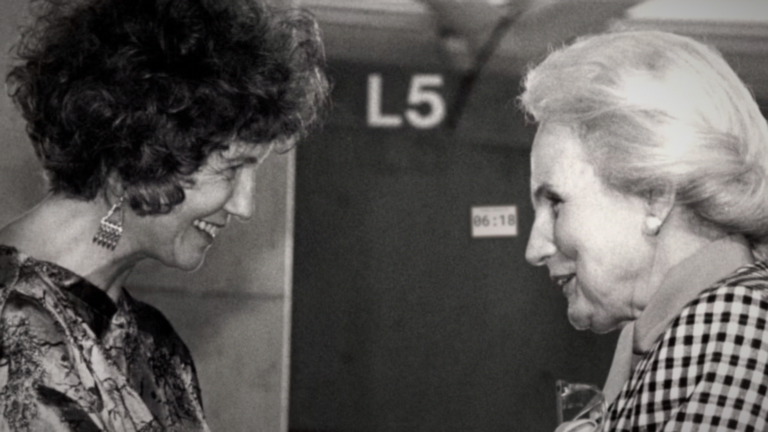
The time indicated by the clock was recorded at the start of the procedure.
6:18
